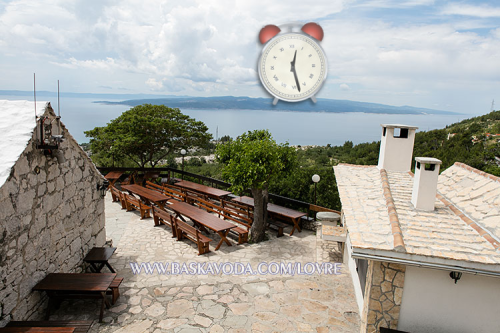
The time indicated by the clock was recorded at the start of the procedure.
12:28
